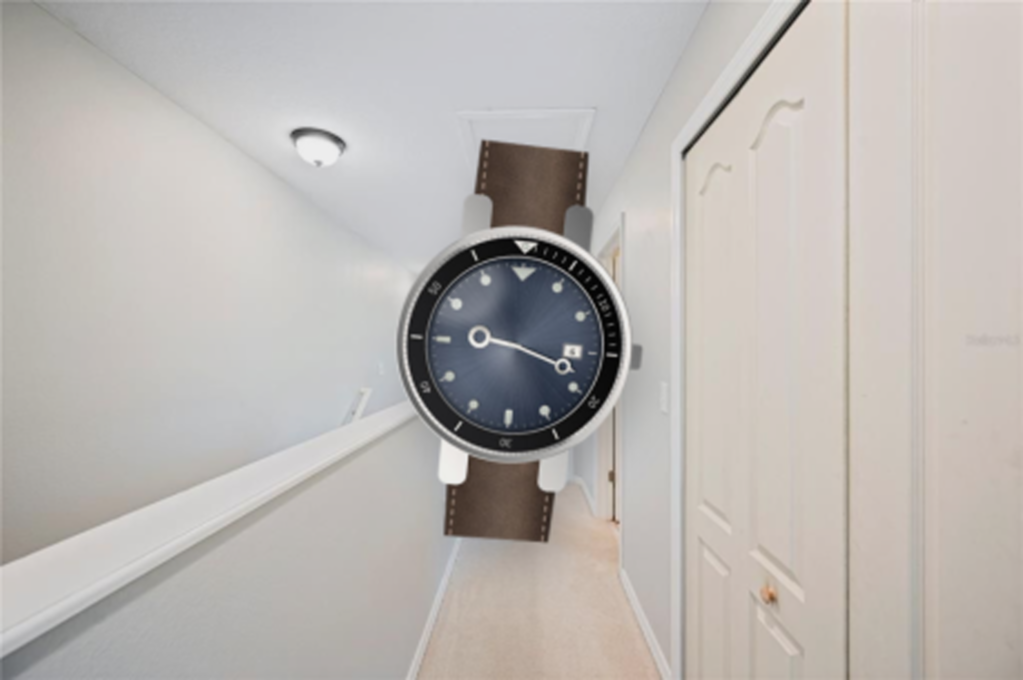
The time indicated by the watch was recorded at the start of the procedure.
9:18
